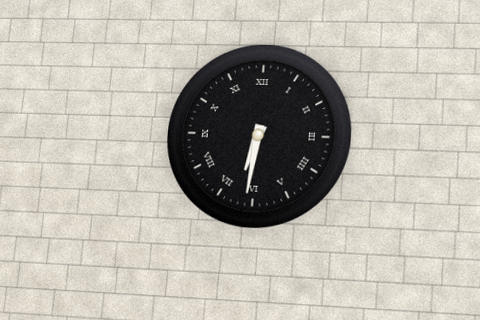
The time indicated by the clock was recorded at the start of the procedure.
6:31
